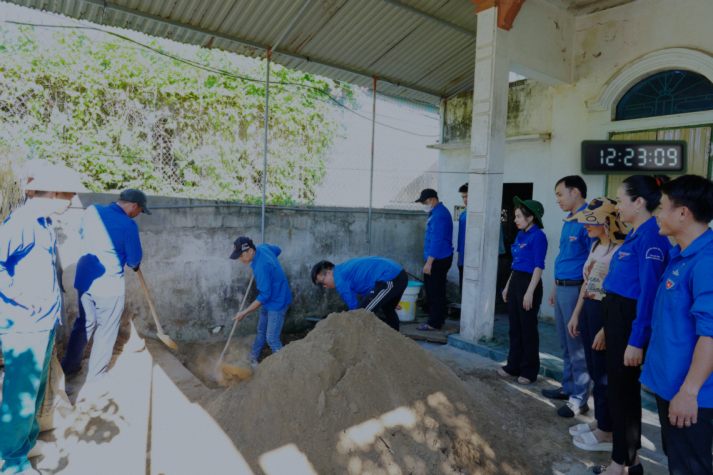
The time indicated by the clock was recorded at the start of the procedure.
12:23:09
